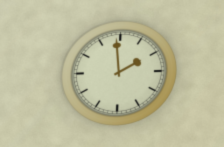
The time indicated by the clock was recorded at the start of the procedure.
1:59
